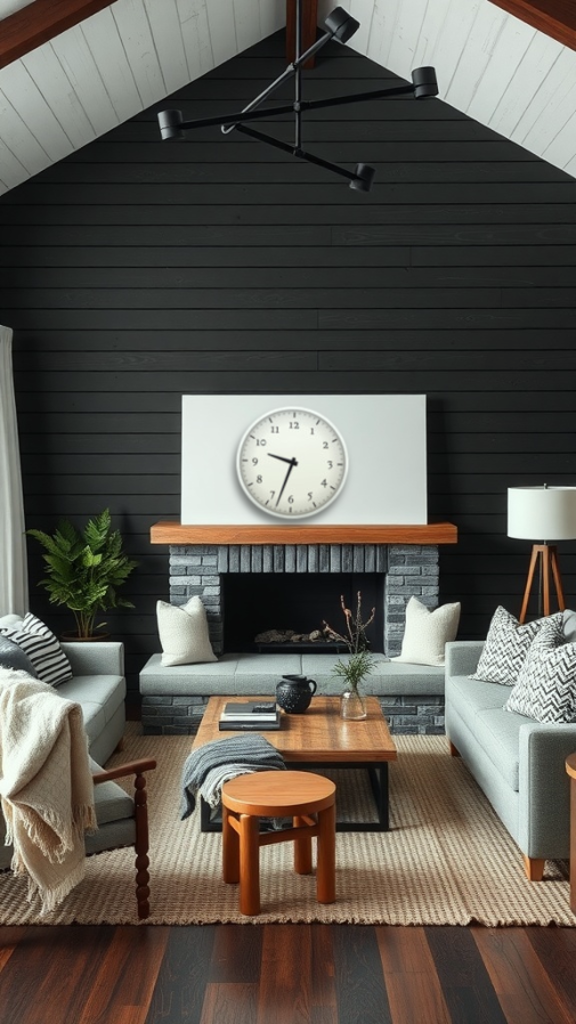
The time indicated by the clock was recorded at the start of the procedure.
9:33
